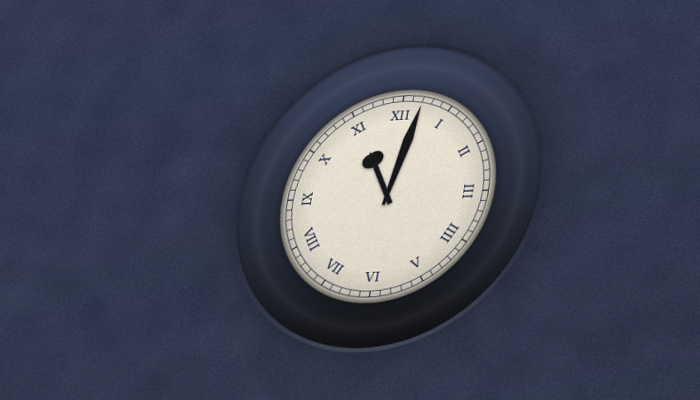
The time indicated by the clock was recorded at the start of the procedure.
11:02
